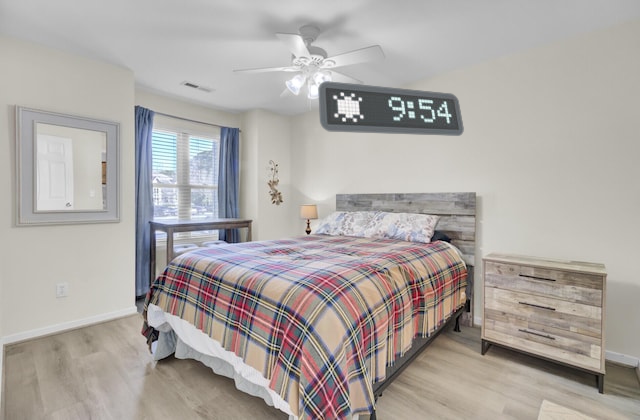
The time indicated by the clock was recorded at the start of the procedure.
9:54
